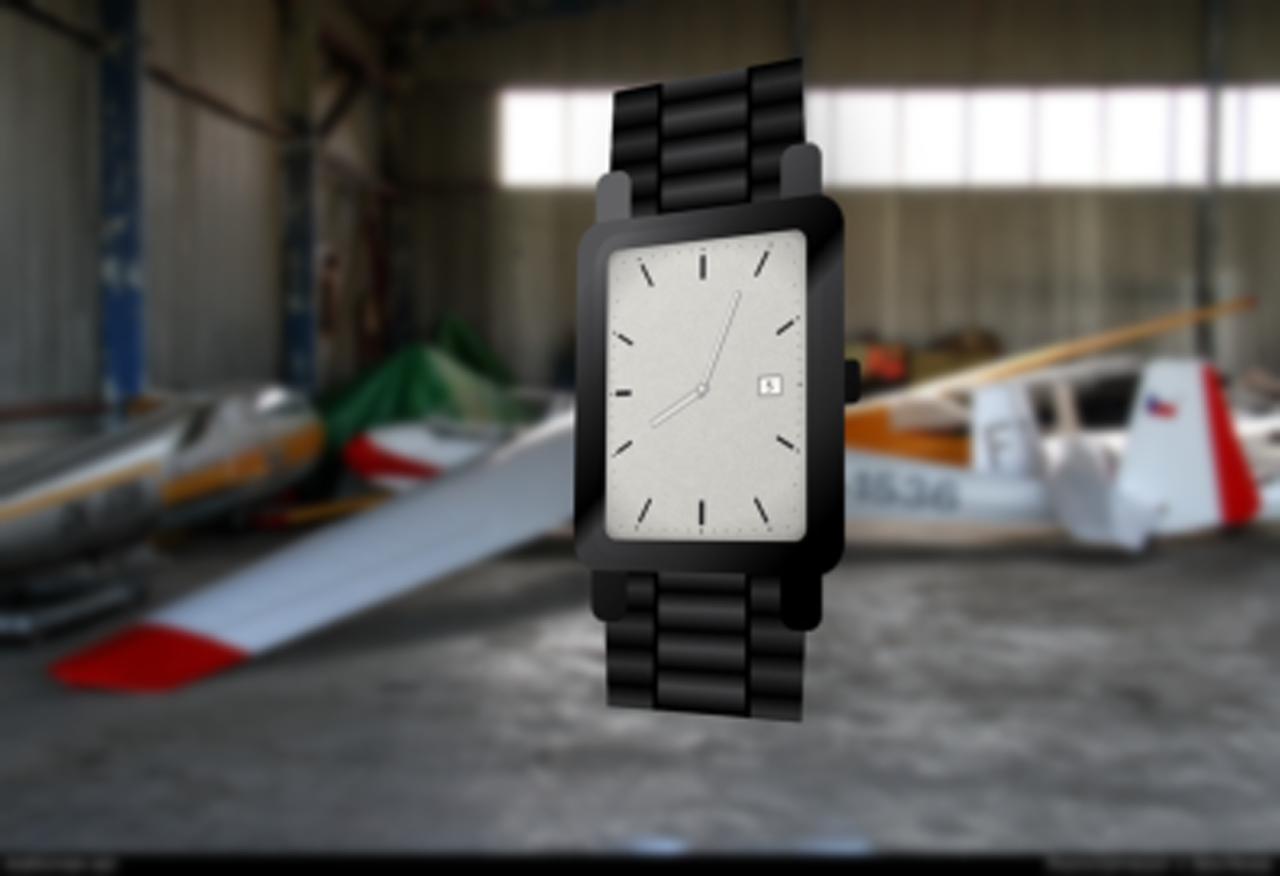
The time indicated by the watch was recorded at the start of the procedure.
8:04
